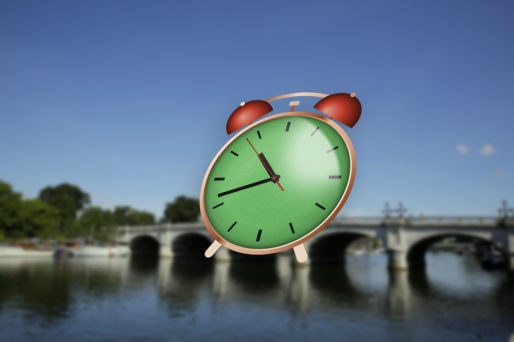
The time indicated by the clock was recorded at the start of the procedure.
10:41:53
